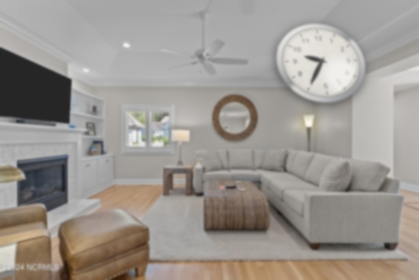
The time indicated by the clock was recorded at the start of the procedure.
9:35
